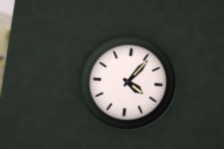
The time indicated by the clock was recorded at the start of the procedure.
4:06
